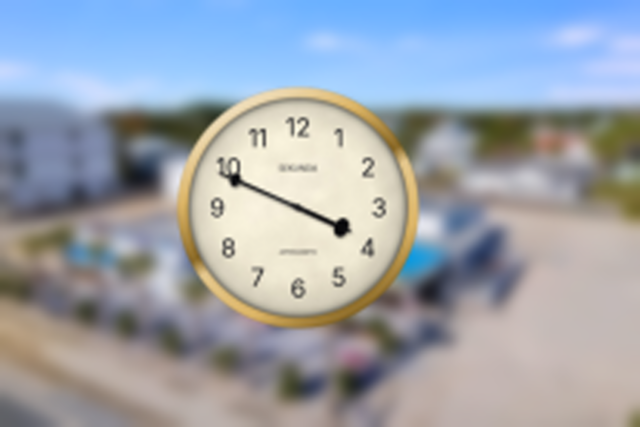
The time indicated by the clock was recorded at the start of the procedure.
3:49
